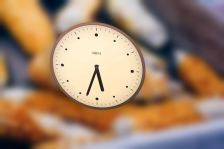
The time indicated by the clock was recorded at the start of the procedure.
5:33
